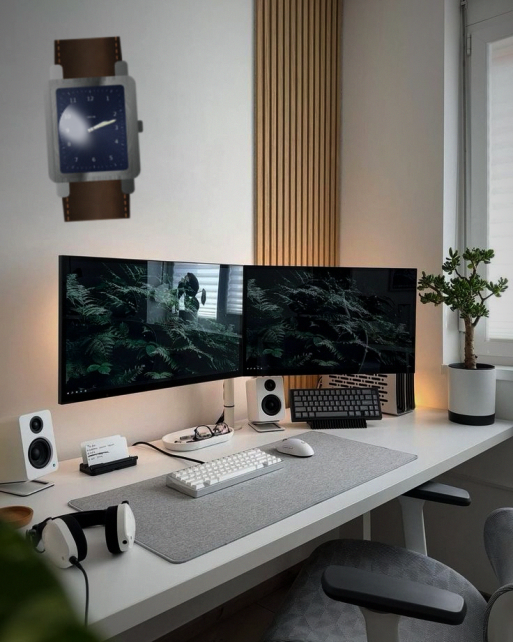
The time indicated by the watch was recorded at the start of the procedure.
2:12
